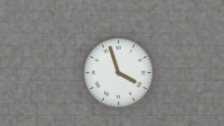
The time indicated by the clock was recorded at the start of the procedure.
3:57
